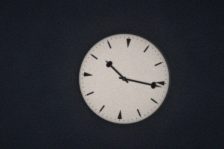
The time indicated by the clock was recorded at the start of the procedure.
10:16
